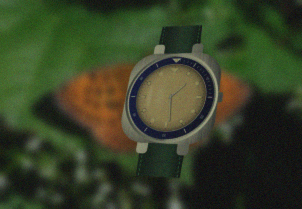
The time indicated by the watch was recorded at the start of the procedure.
1:29
